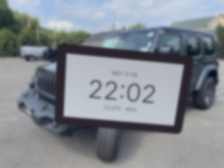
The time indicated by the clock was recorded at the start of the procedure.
22:02
